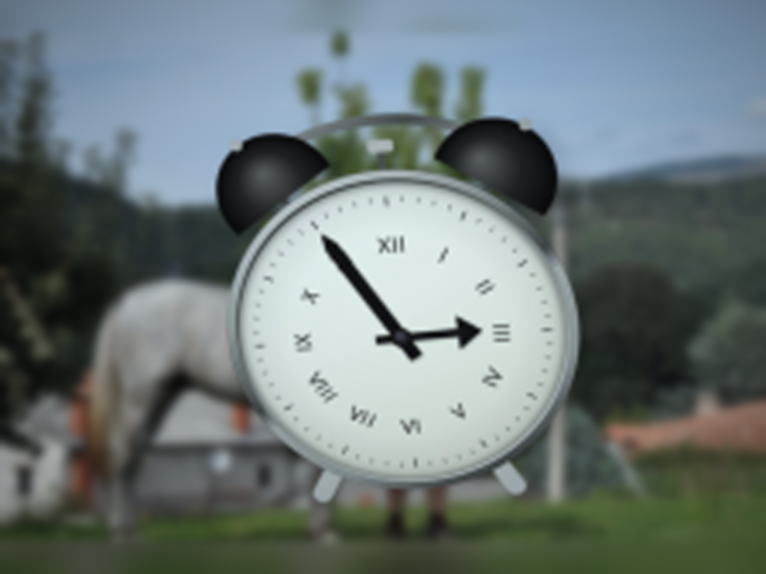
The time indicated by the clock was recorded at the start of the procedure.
2:55
